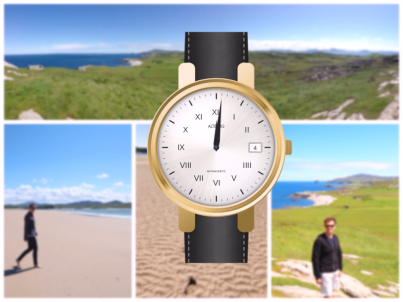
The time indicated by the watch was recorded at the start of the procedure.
12:01
